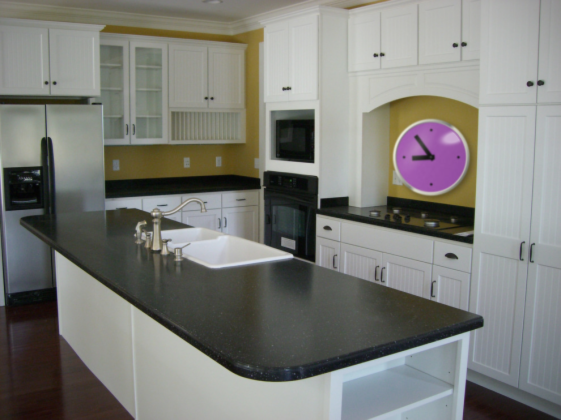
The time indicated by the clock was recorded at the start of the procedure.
8:54
